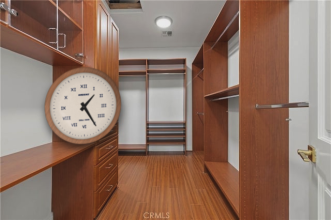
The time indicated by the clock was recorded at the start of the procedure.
1:25
